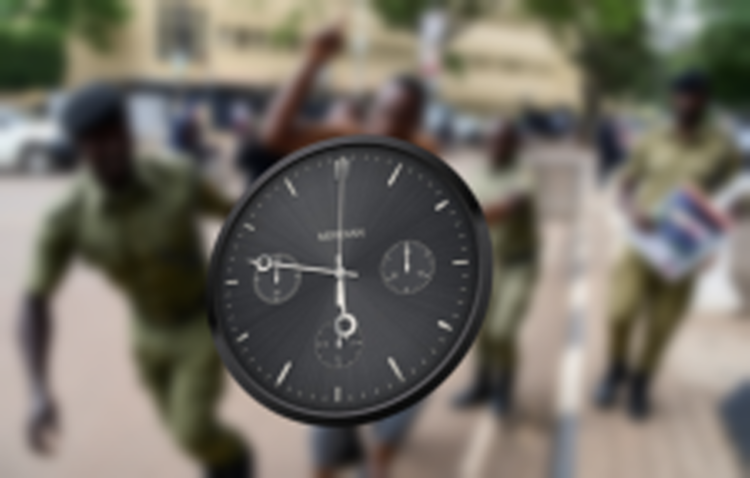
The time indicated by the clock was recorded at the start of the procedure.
5:47
